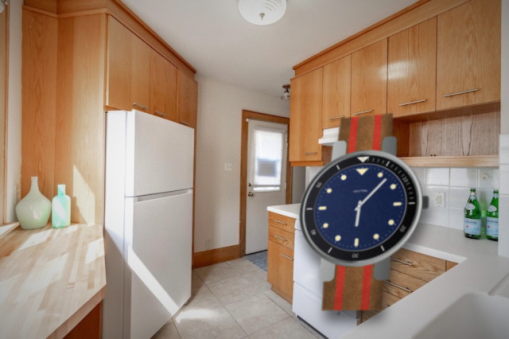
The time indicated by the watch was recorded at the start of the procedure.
6:07
